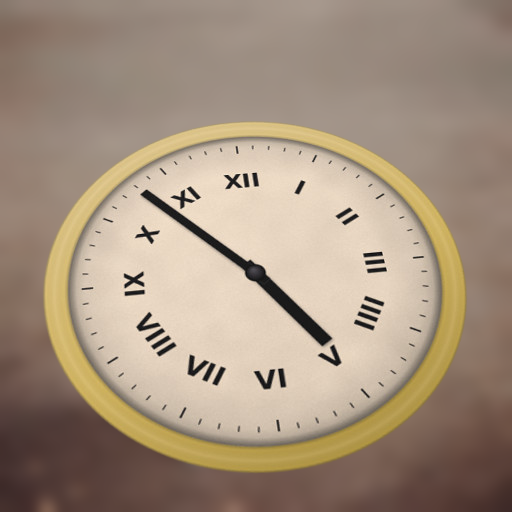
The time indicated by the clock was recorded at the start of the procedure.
4:53
